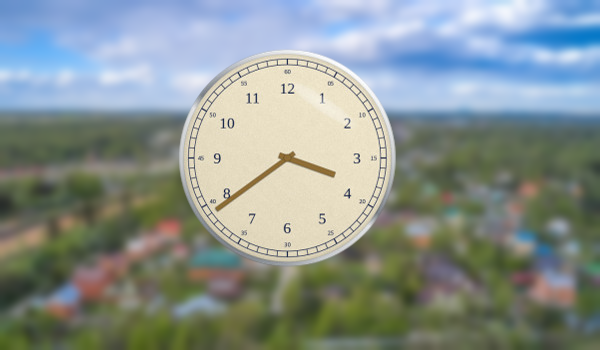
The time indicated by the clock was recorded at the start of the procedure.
3:39
